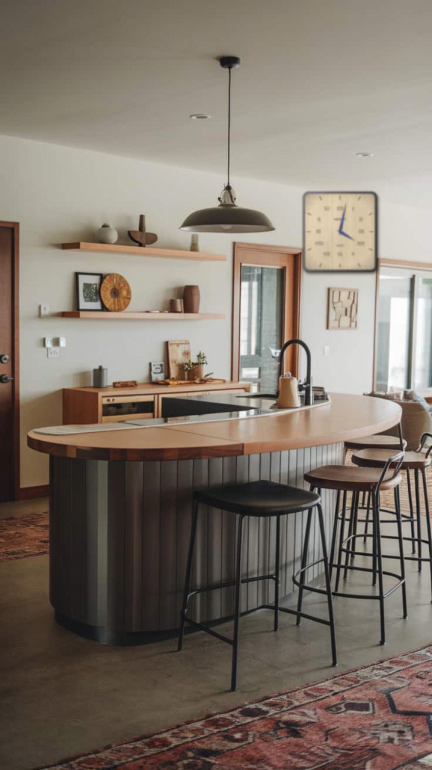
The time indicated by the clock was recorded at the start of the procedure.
4:02
